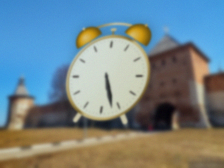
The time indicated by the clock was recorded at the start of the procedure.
5:27
